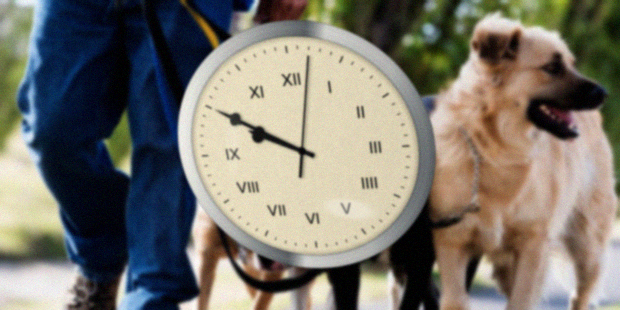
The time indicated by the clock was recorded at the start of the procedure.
9:50:02
